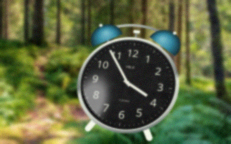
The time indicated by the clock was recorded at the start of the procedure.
3:54
